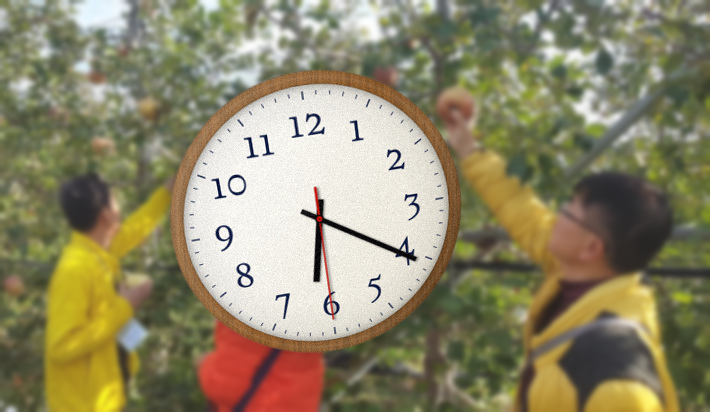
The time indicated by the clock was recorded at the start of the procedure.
6:20:30
